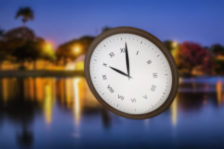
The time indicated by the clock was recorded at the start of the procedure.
10:01
